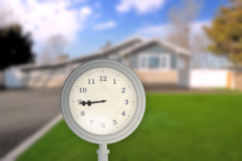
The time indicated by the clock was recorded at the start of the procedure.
8:44
